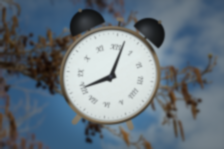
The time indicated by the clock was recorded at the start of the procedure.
8:02
